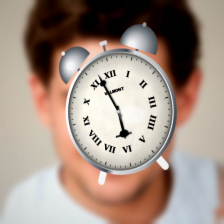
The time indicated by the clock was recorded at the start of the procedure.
5:57
